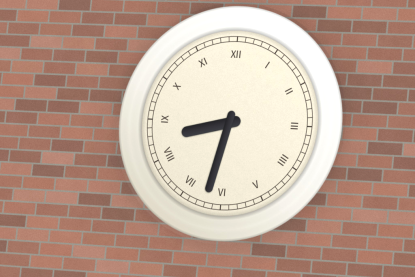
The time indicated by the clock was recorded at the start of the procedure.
8:32
